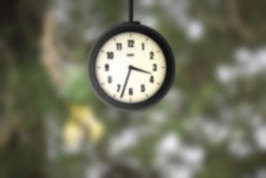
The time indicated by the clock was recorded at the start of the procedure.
3:33
